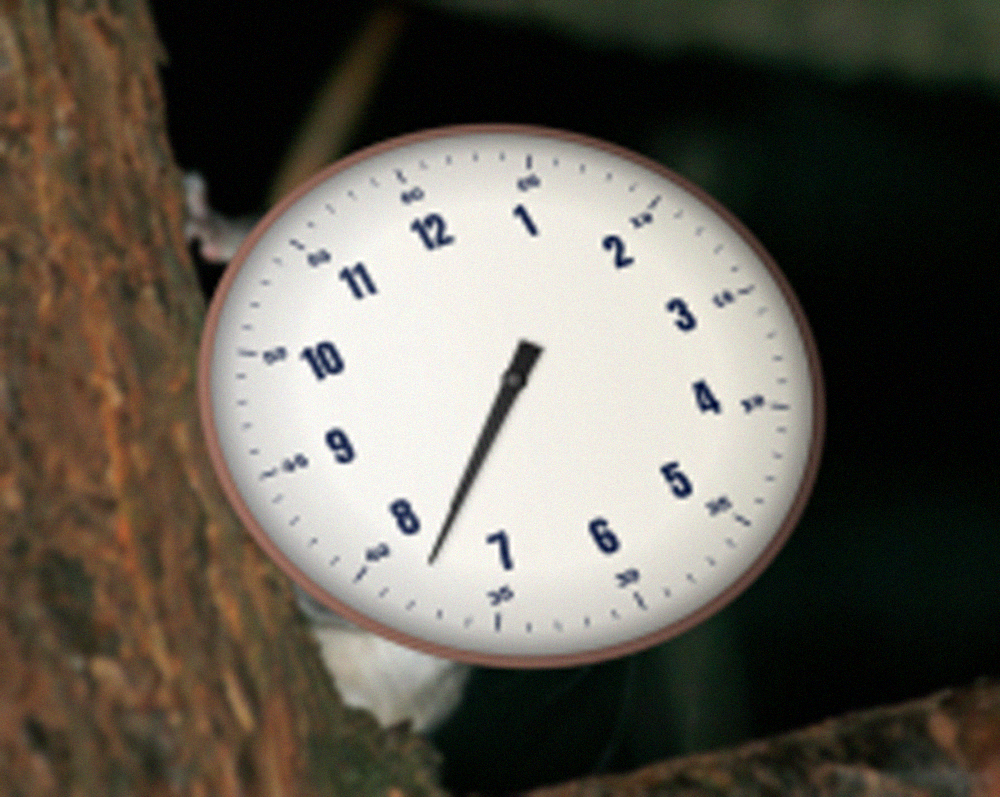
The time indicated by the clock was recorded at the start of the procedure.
7:38
